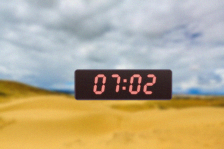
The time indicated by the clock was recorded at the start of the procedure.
7:02
